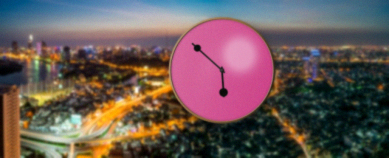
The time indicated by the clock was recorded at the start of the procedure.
5:52
